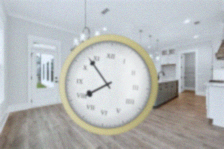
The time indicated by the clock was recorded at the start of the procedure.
7:53
